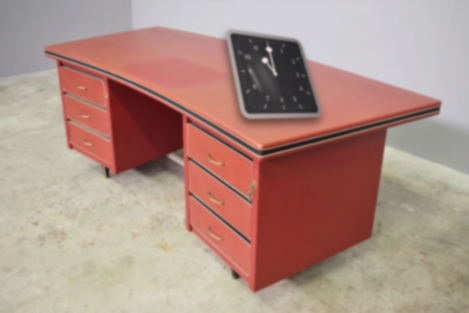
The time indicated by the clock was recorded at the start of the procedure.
11:00
